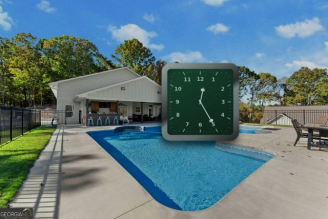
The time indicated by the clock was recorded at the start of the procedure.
12:25
